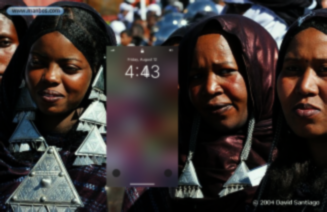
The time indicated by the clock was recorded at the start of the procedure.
4:43
